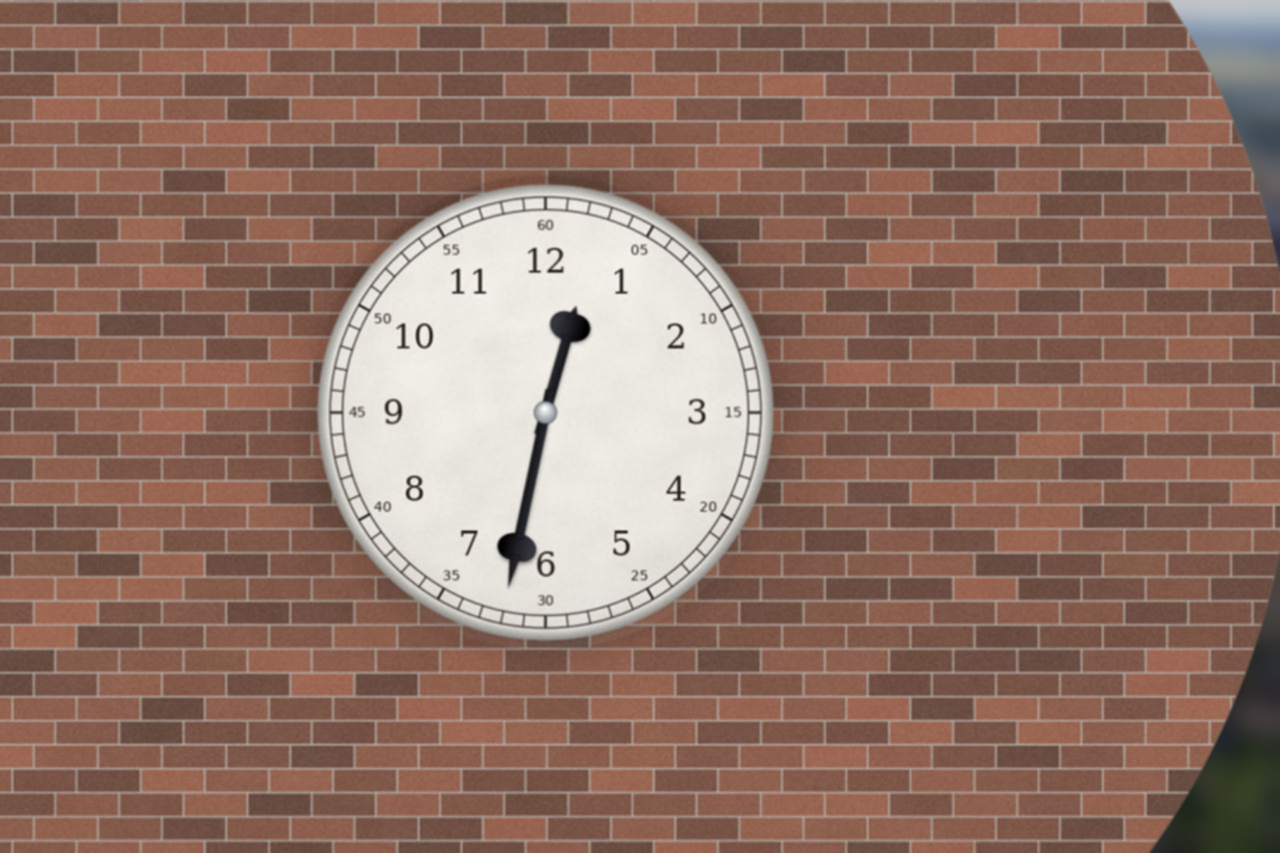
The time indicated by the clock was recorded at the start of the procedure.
12:32
